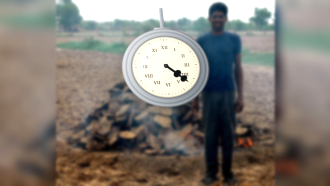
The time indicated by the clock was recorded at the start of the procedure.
4:22
